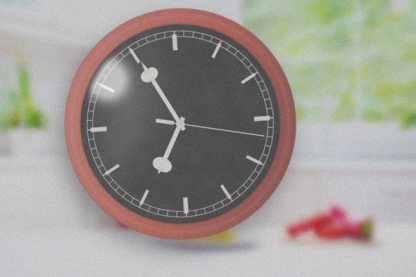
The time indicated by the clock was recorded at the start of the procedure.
6:55:17
